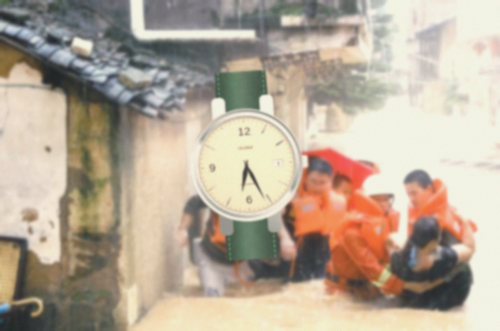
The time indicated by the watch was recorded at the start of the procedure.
6:26
